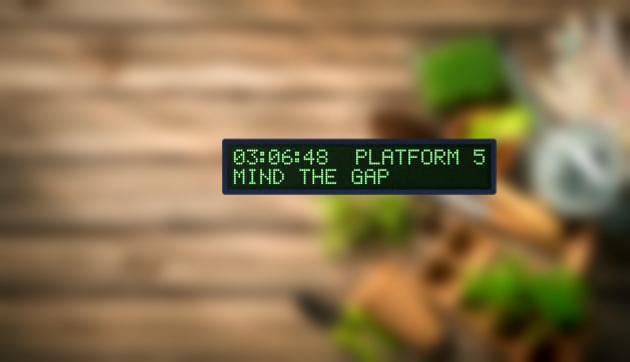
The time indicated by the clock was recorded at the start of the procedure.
3:06:48
